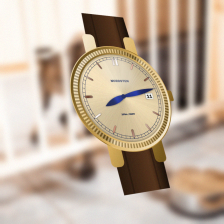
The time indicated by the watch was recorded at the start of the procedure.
8:13
